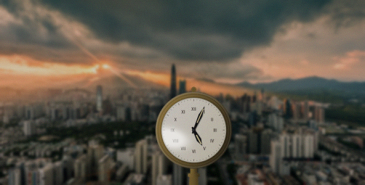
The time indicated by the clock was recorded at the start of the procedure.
5:04
